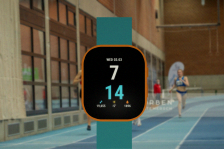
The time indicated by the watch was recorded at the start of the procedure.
7:14
